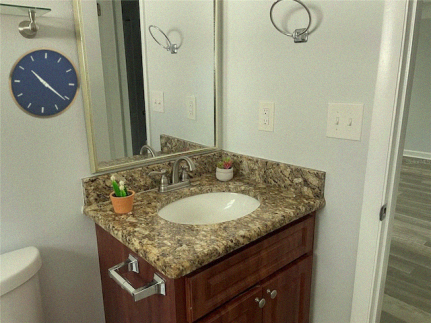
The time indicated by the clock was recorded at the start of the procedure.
10:21
